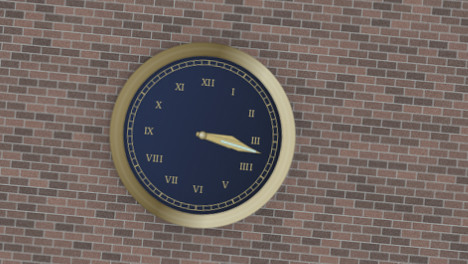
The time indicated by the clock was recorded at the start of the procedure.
3:17
